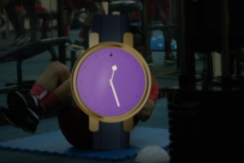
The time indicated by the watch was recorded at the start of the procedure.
12:27
